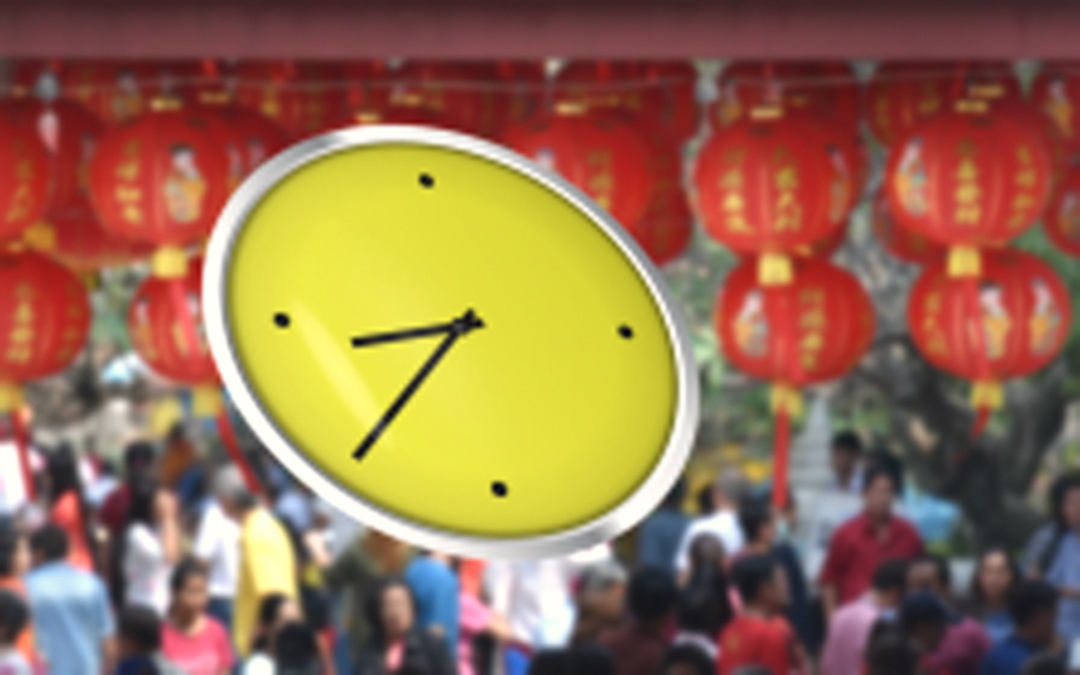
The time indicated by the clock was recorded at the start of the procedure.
8:37
